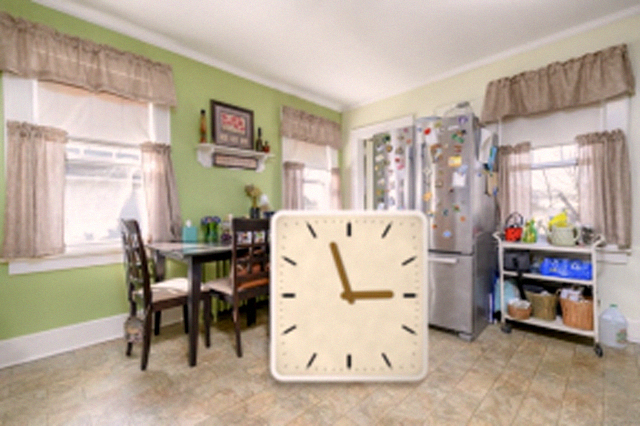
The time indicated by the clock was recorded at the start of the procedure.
2:57
